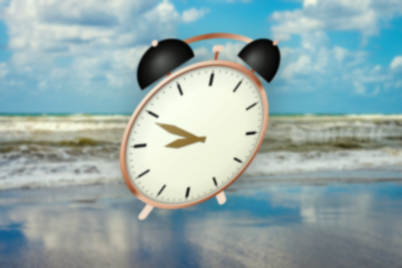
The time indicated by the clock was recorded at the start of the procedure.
8:49
